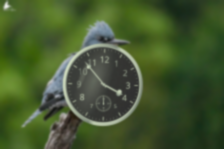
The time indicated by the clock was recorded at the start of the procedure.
3:53
